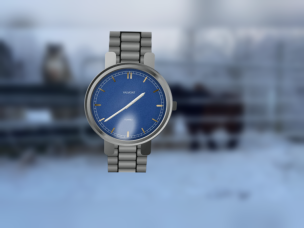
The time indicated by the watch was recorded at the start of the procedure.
1:39
